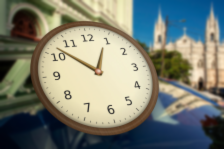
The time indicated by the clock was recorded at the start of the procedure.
12:52
